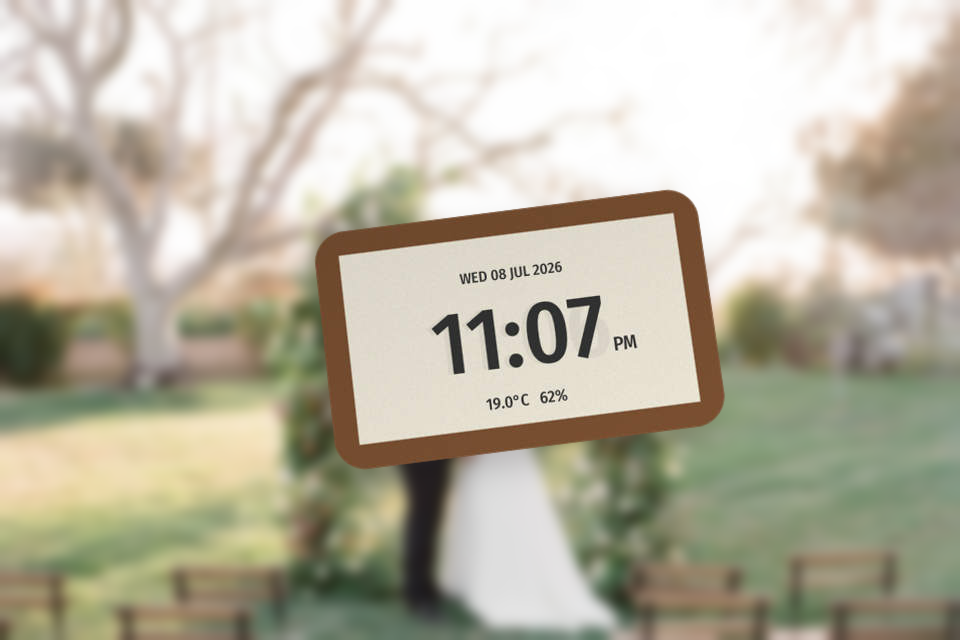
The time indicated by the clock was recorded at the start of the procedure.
11:07
